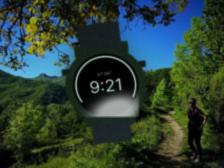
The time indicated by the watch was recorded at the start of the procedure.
9:21
